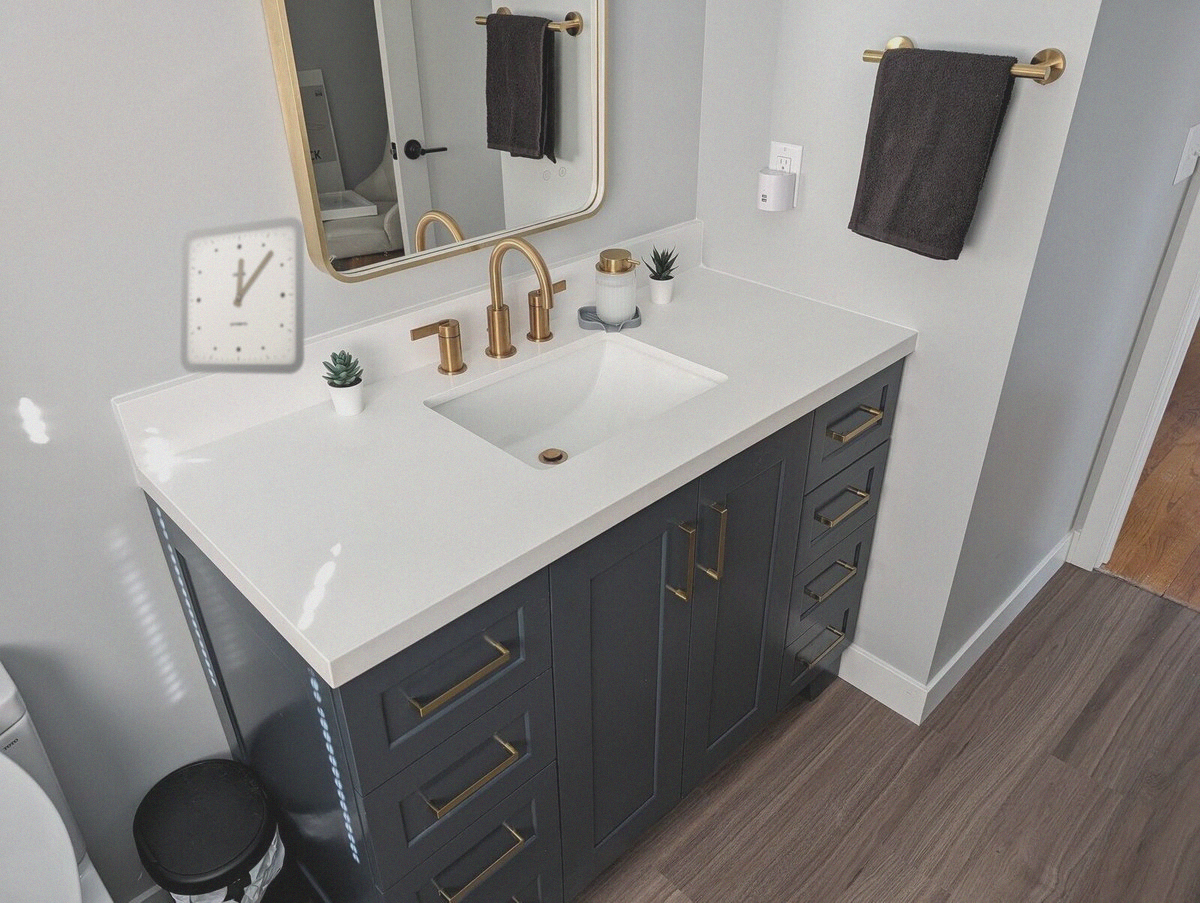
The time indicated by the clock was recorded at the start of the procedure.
12:07
